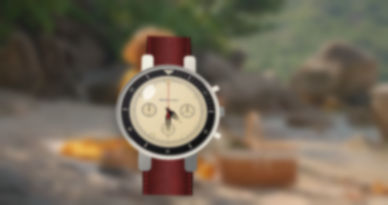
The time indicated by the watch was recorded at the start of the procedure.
4:30
